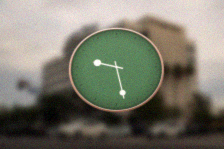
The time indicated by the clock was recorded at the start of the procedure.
9:28
